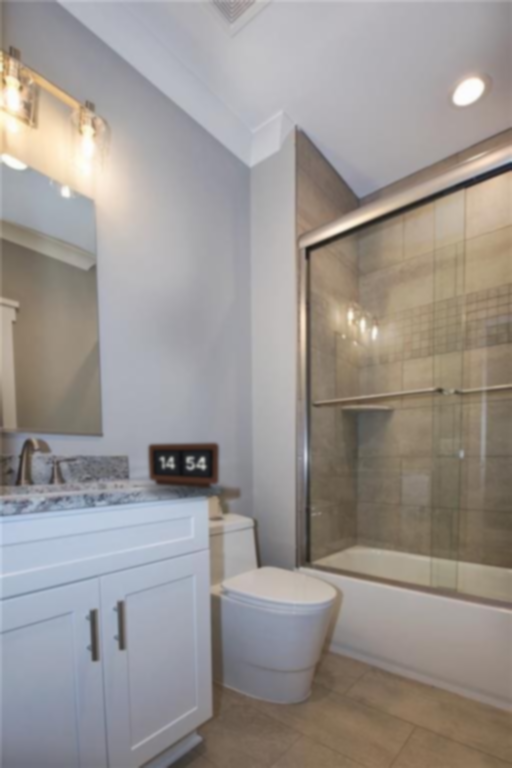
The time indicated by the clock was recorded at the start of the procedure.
14:54
